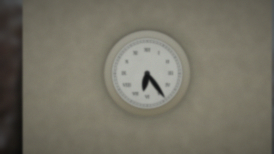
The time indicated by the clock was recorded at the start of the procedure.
6:24
